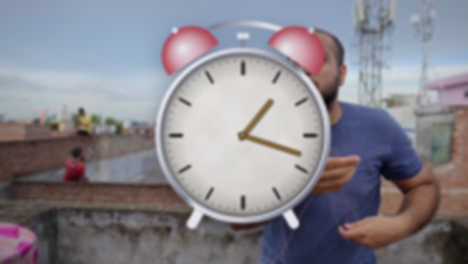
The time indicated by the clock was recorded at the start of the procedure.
1:18
